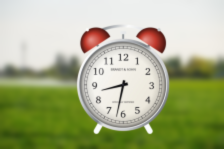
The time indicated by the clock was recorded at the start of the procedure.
8:32
